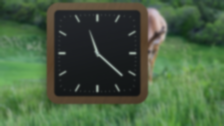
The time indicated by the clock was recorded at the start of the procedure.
11:22
